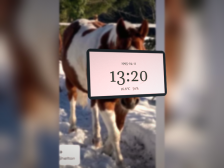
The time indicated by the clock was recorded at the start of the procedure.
13:20
